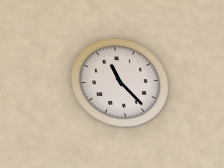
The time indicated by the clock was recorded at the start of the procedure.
11:24
